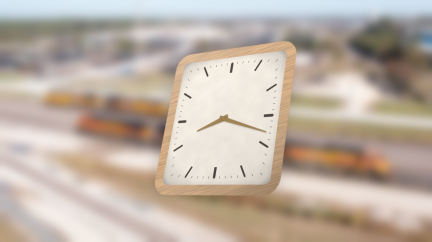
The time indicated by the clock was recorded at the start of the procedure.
8:18
